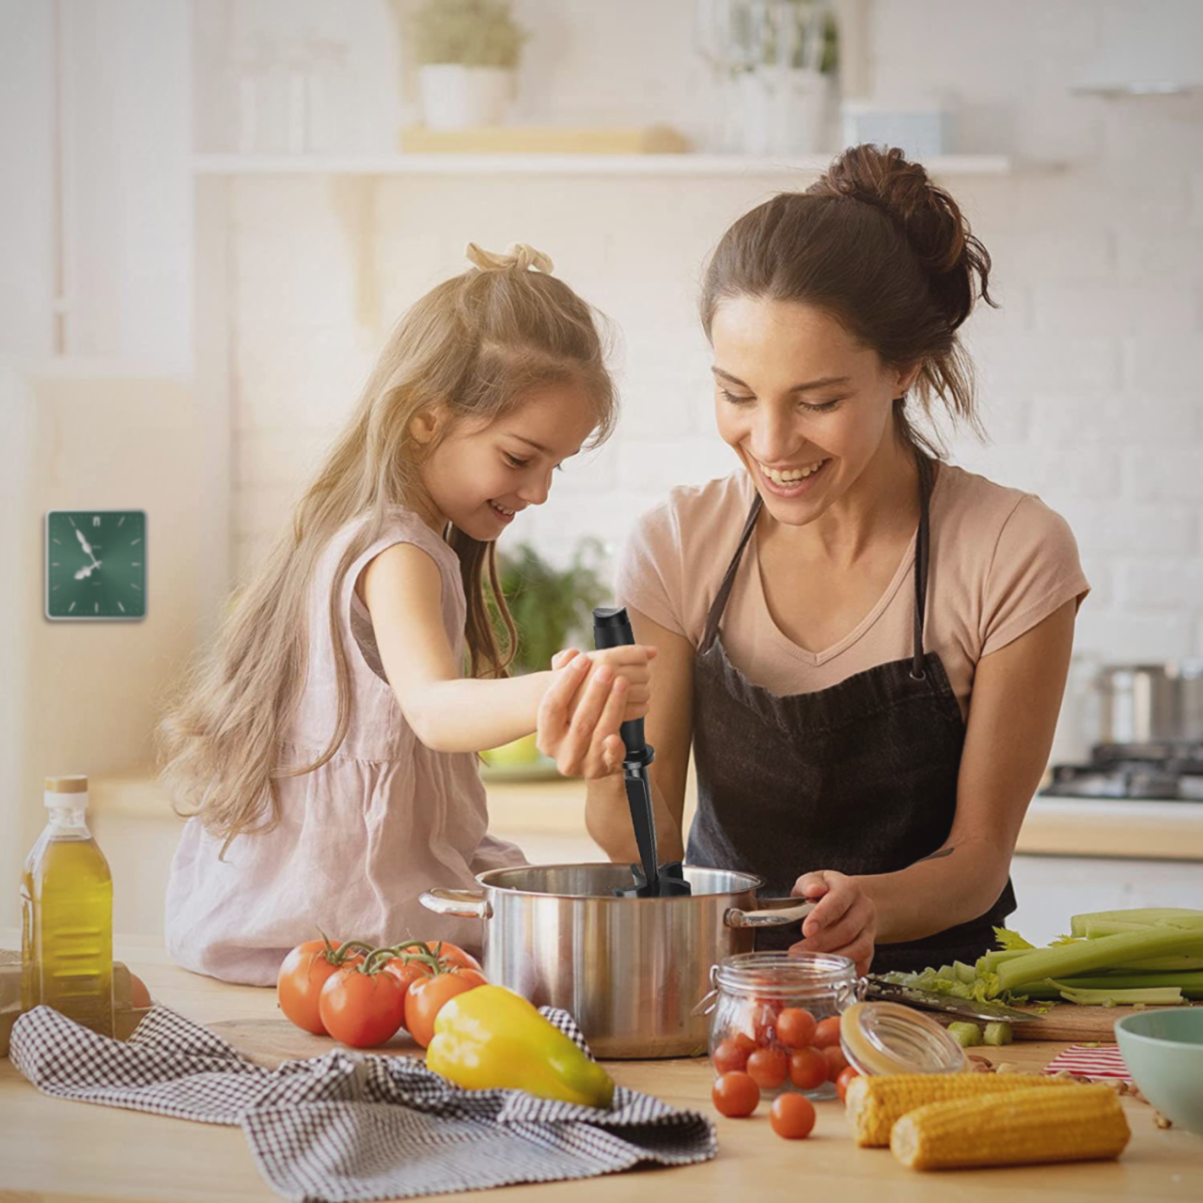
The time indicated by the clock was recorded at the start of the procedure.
7:55
